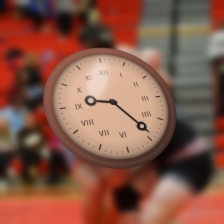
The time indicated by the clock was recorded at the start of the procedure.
9:24
